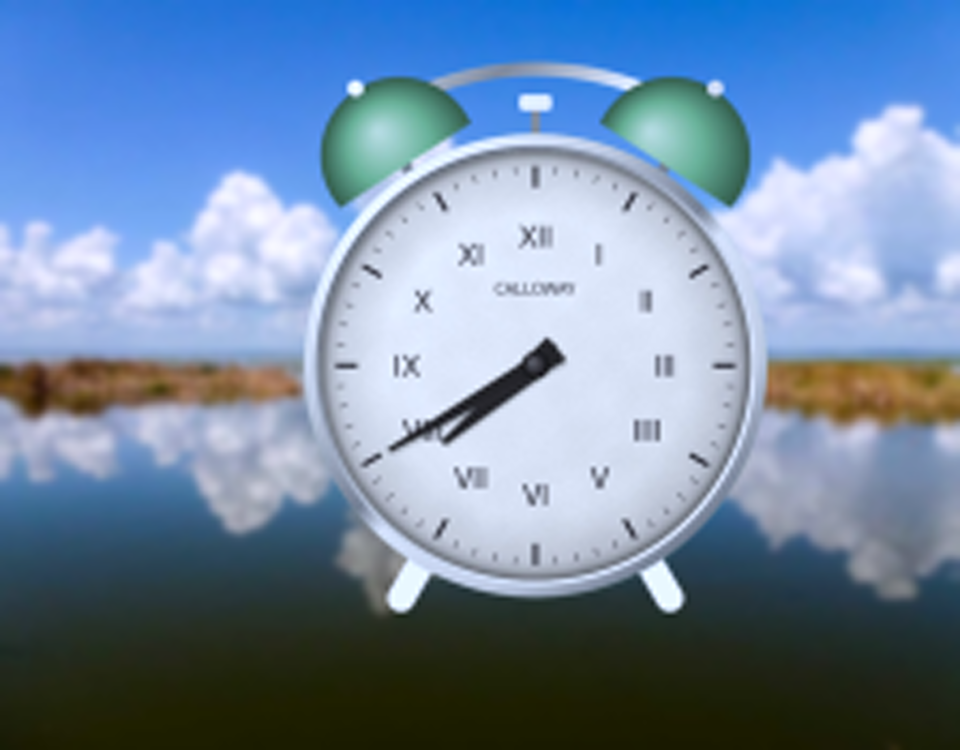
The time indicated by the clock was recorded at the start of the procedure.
7:40
